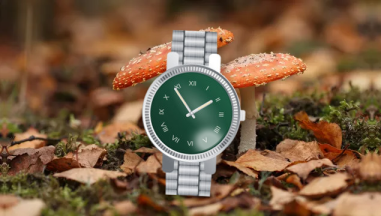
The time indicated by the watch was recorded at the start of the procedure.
1:54
